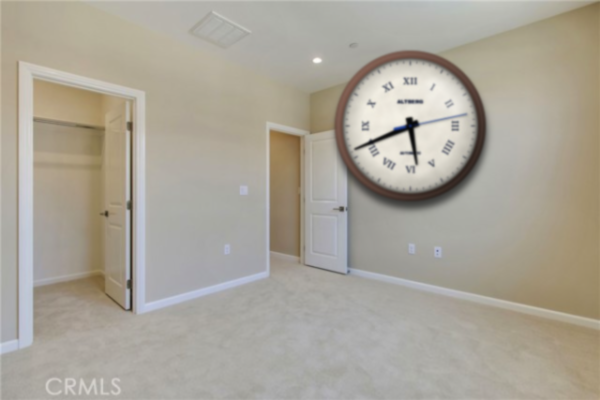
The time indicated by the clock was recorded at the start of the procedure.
5:41:13
